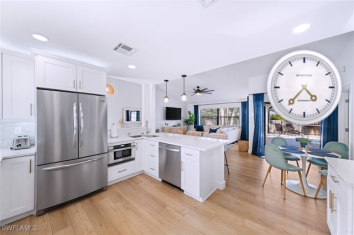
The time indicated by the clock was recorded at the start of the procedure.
4:37
